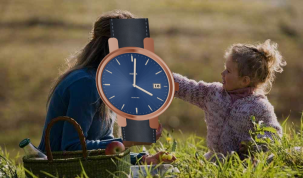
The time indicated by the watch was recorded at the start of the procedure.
4:01
